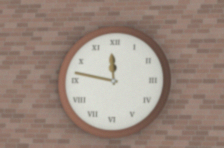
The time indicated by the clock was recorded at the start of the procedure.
11:47
